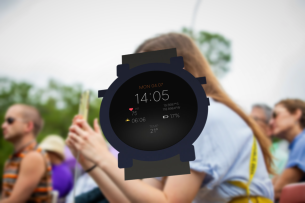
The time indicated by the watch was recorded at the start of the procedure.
14:05
